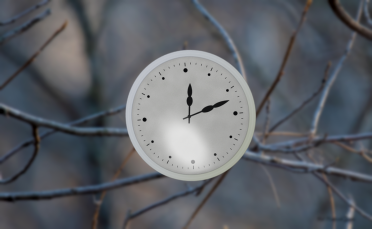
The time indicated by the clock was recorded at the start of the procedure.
12:12
